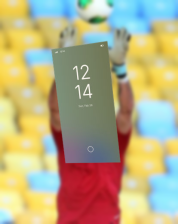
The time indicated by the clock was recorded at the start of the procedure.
12:14
